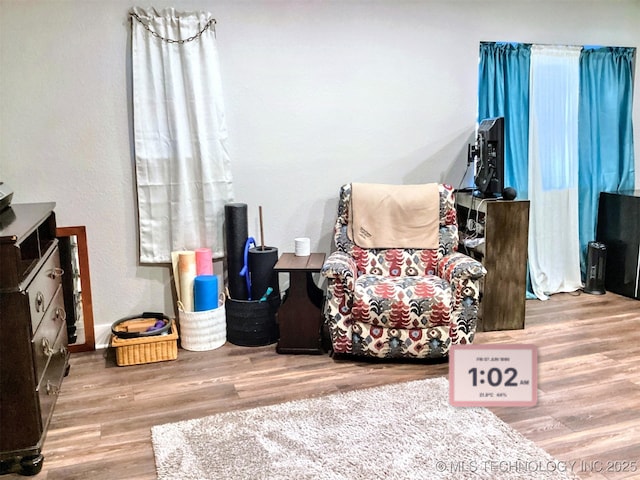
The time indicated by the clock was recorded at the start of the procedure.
1:02
